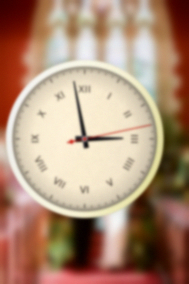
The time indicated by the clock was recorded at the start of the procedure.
2:58:13
